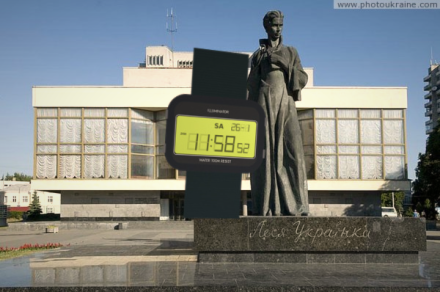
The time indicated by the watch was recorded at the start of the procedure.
11:58:52
